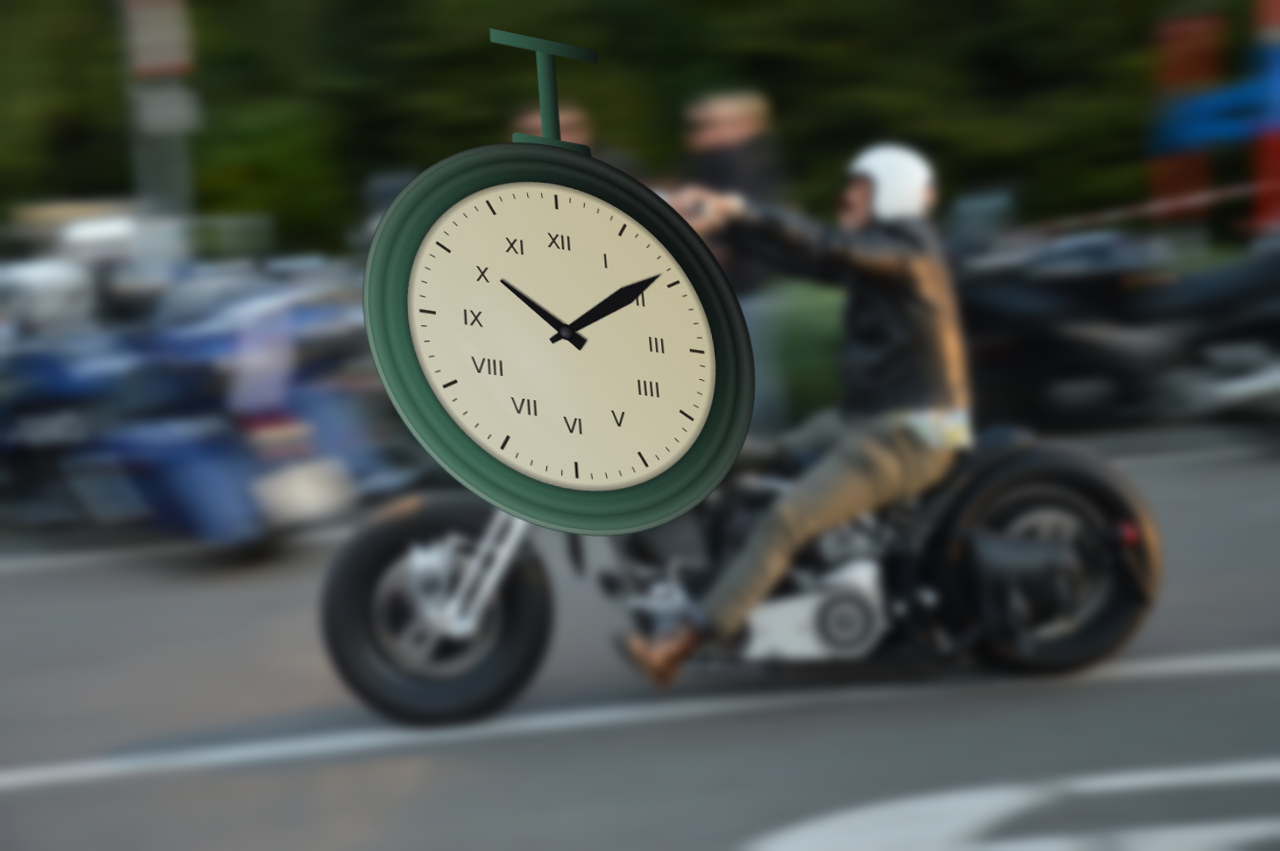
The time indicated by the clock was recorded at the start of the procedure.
10:09
